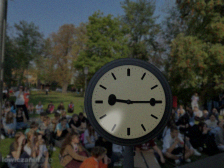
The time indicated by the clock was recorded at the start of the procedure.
9:15
